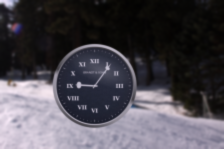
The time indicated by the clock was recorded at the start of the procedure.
9:06
